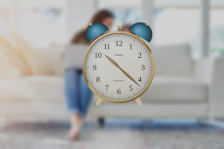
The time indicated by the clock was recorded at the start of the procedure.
10:22
